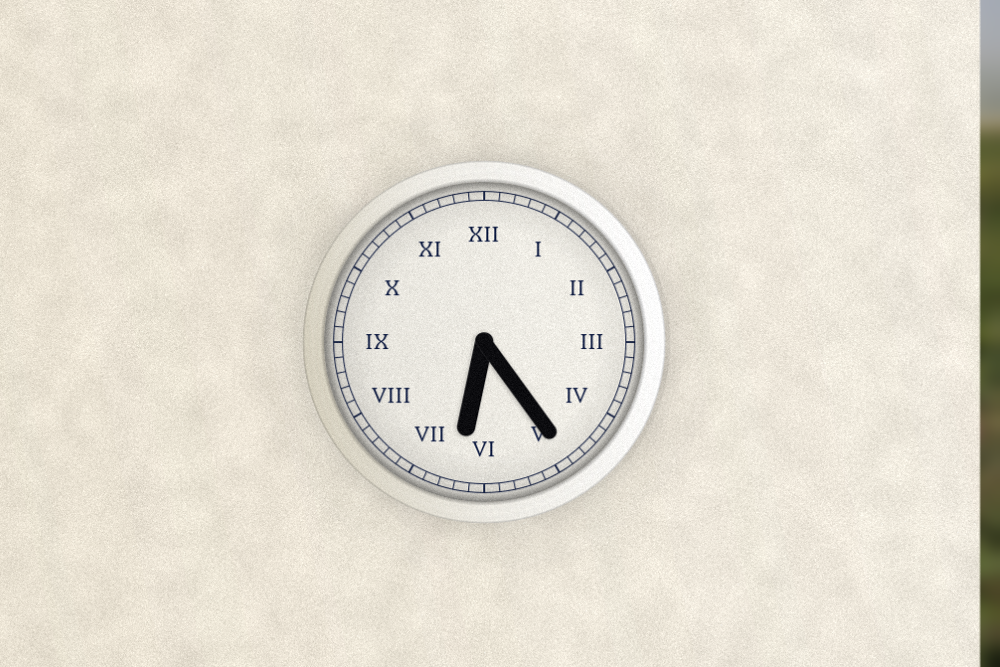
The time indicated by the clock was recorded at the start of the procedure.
6:24
